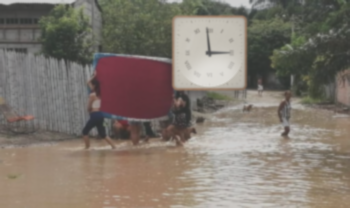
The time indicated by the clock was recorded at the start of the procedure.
2:59
